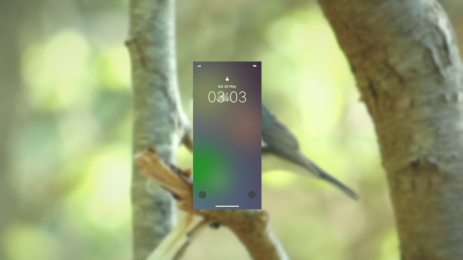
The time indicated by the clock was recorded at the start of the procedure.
3:03
